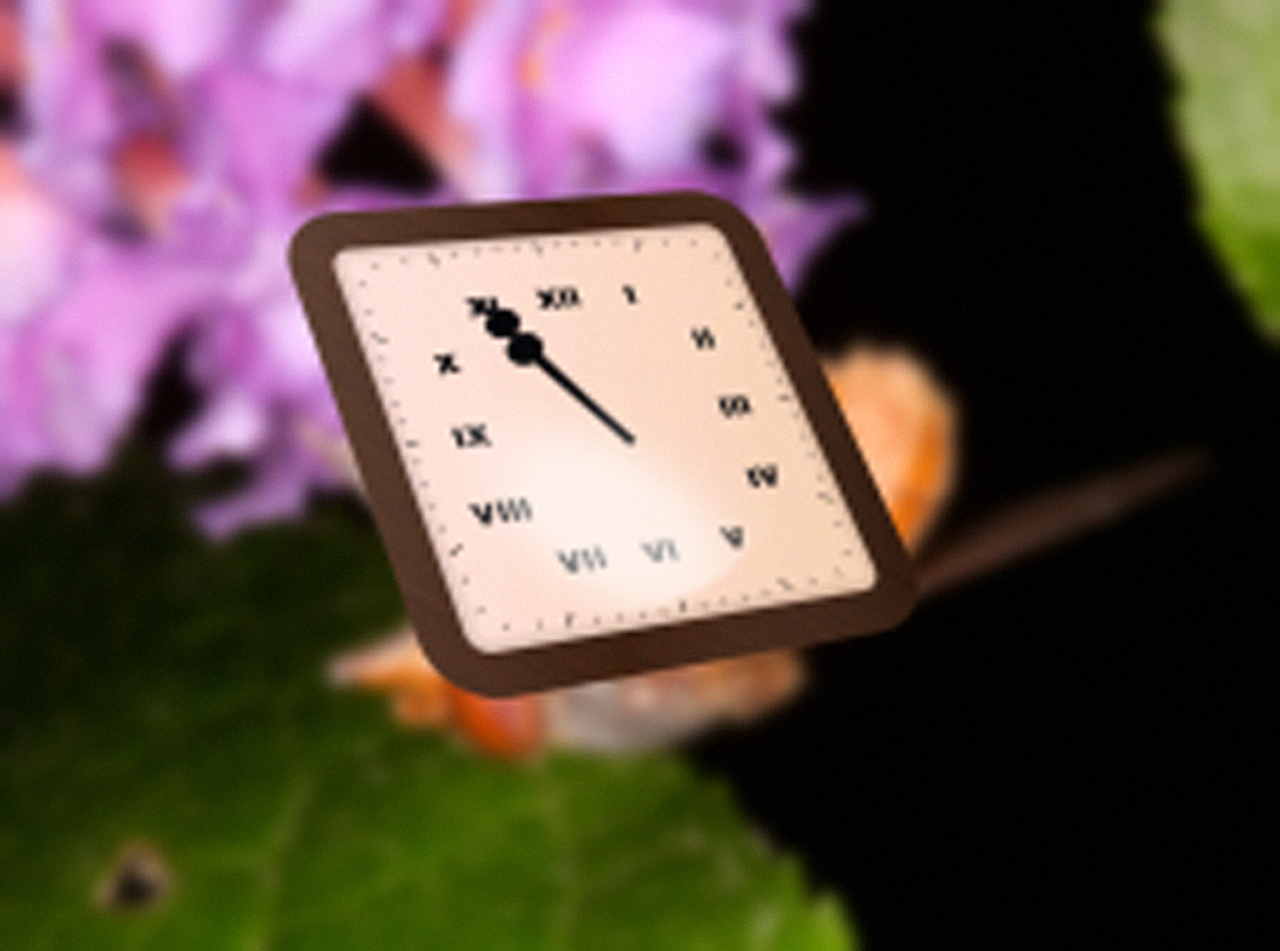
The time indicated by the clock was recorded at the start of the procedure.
10:55
